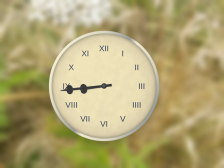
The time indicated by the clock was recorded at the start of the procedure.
8:44
